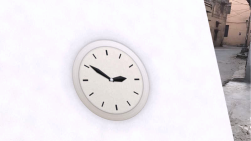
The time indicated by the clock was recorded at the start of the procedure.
2:51
